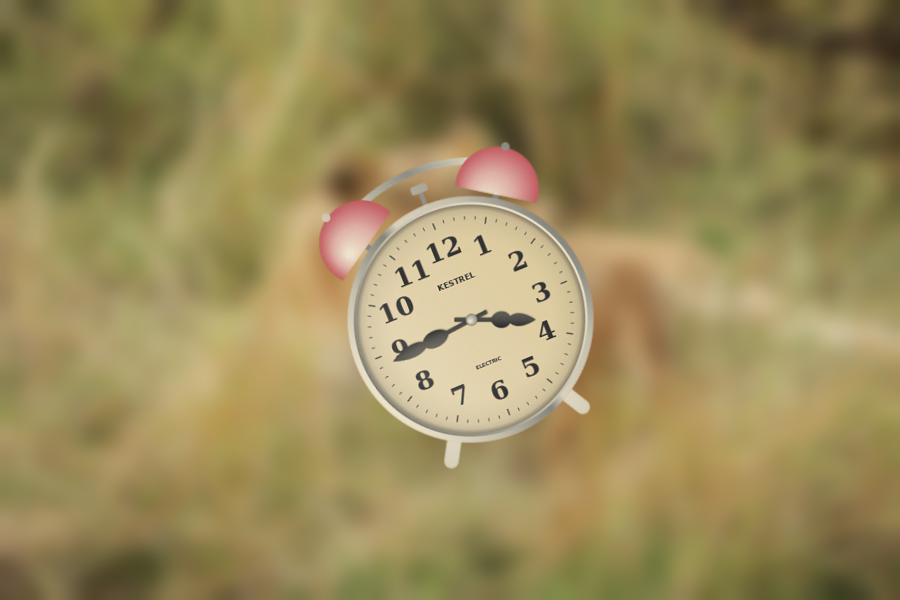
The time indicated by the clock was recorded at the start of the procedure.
3:44
